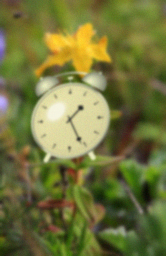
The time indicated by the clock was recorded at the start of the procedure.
1:26
